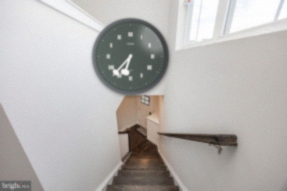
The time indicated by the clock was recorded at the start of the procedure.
6:37
